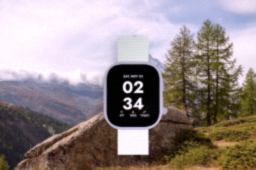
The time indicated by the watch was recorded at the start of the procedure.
2:34
